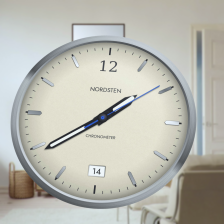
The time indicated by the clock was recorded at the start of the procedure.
1:39:09
